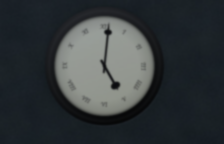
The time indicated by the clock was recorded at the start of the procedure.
5:01
